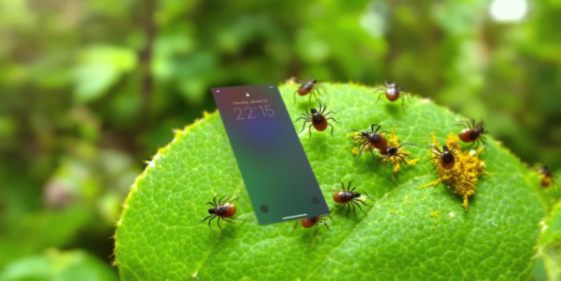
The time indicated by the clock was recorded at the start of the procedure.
22:15
